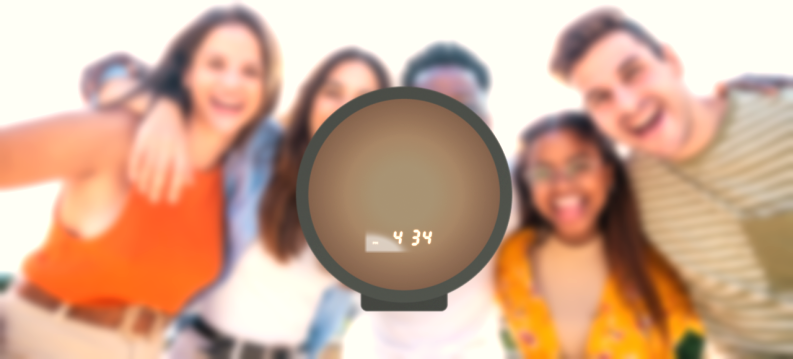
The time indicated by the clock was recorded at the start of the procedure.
4:34
